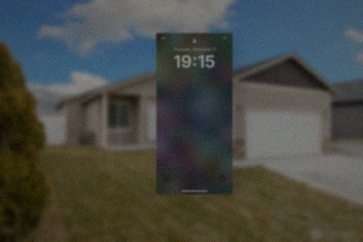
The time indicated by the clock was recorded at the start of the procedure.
19:15
